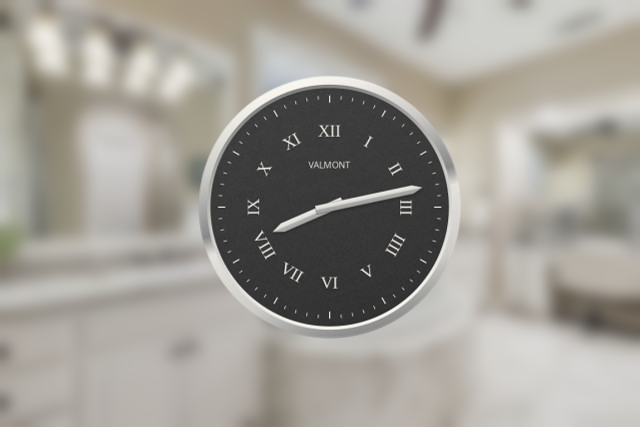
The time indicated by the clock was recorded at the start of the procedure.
8:13
